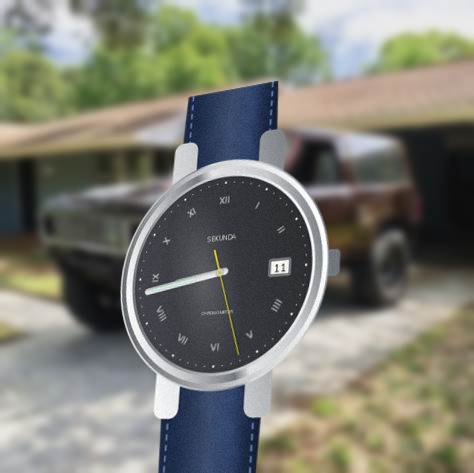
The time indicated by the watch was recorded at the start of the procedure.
8:43:27
